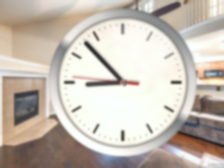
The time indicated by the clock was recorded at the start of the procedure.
8:52:46
